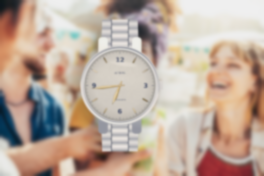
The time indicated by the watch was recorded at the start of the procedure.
6:44
